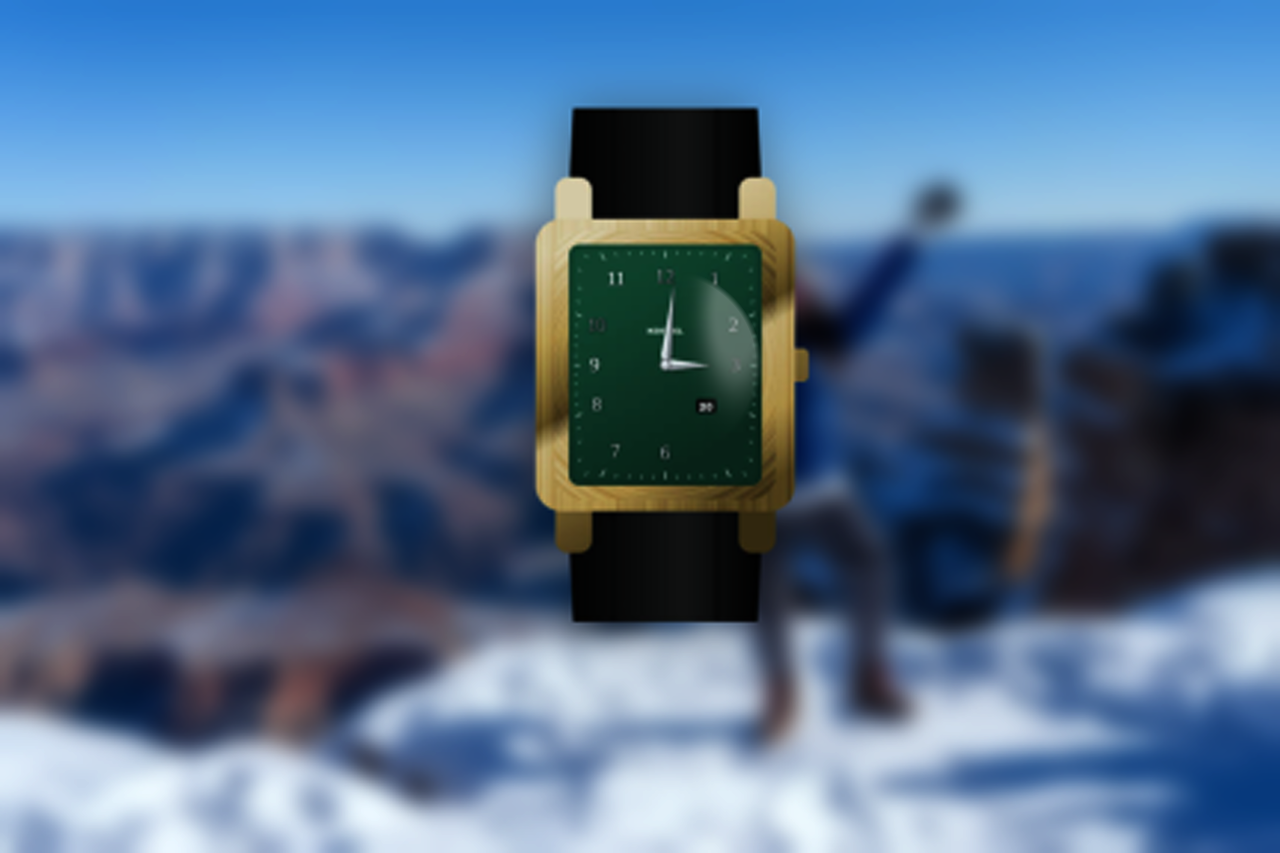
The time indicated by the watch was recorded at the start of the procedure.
3:01
